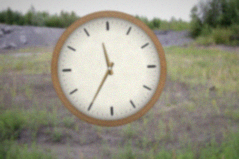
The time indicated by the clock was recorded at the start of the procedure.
11:35
